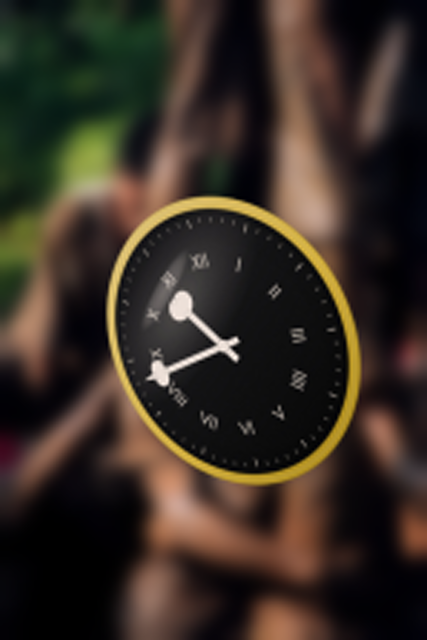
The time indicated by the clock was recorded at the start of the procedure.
10:43
